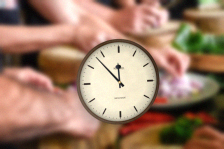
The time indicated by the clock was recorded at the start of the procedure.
11:53
